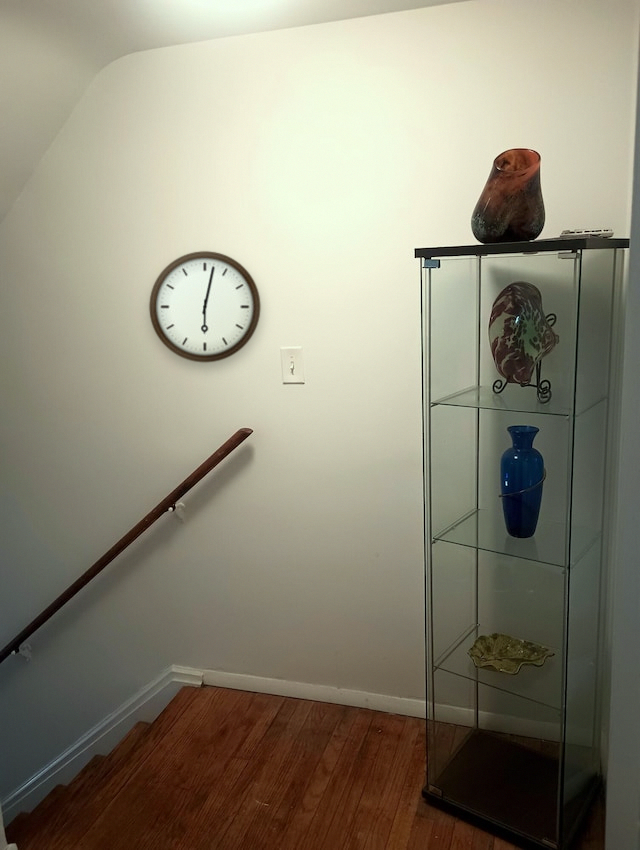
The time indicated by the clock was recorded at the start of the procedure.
6:02
